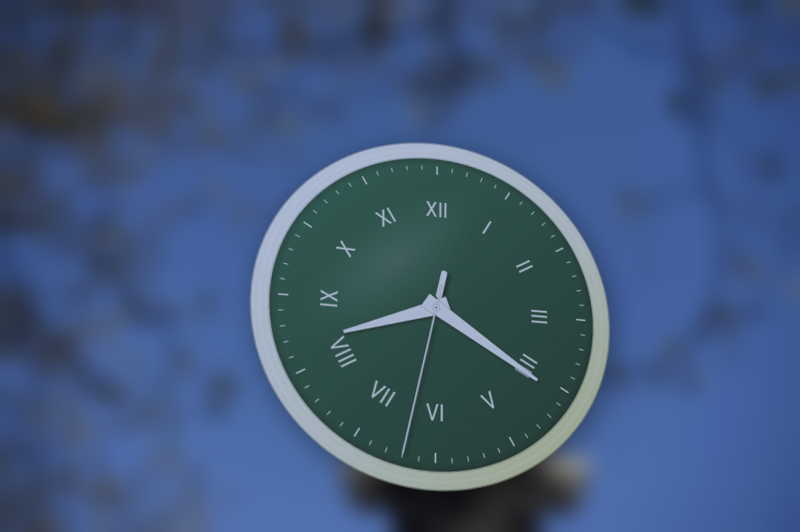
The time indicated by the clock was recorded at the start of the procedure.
8:20:32
